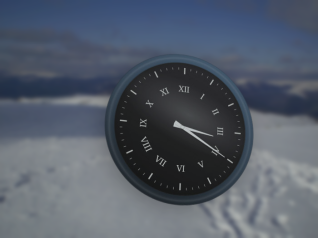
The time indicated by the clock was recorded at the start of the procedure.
3:20
